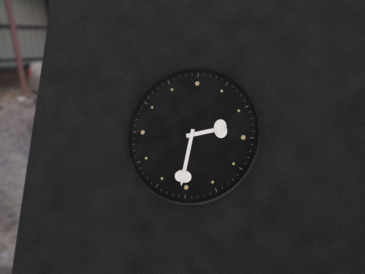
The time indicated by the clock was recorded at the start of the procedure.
2:31
